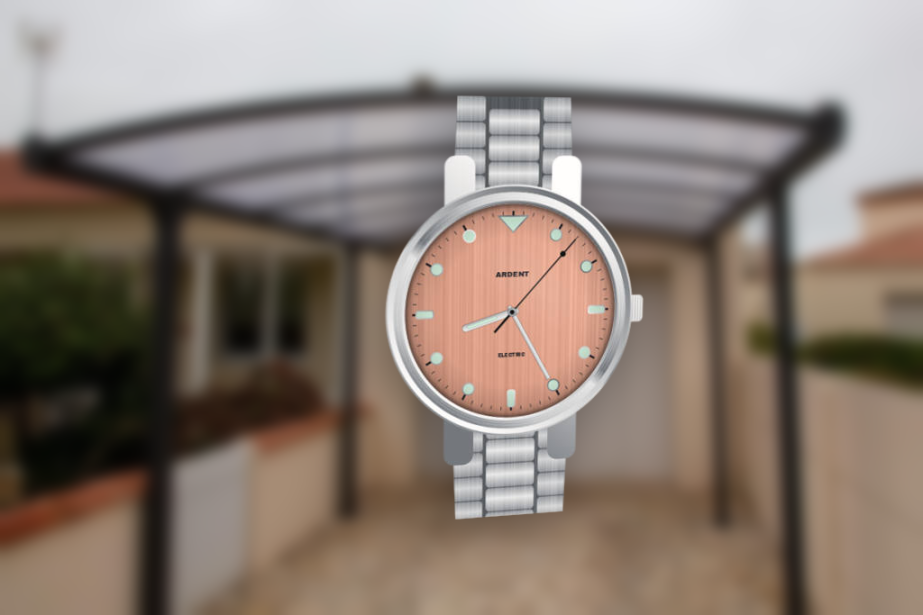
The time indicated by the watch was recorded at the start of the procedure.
8:25:07
